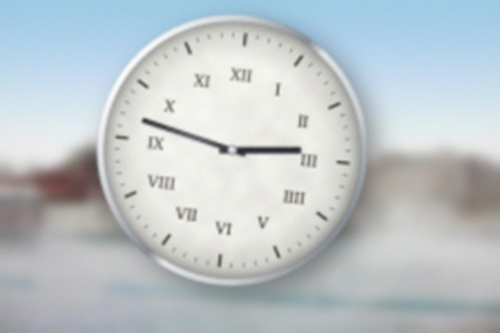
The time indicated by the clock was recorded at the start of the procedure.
2:47
